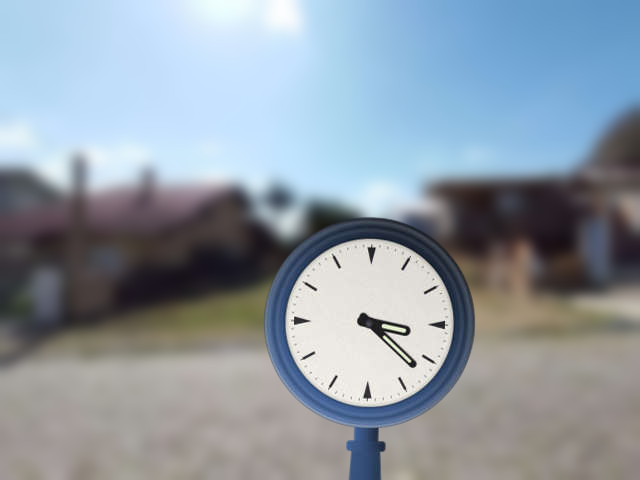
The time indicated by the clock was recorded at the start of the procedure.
3:22
